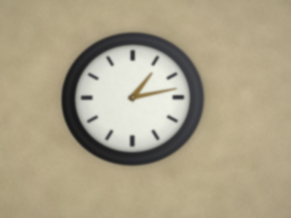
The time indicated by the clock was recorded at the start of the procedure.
1:13
